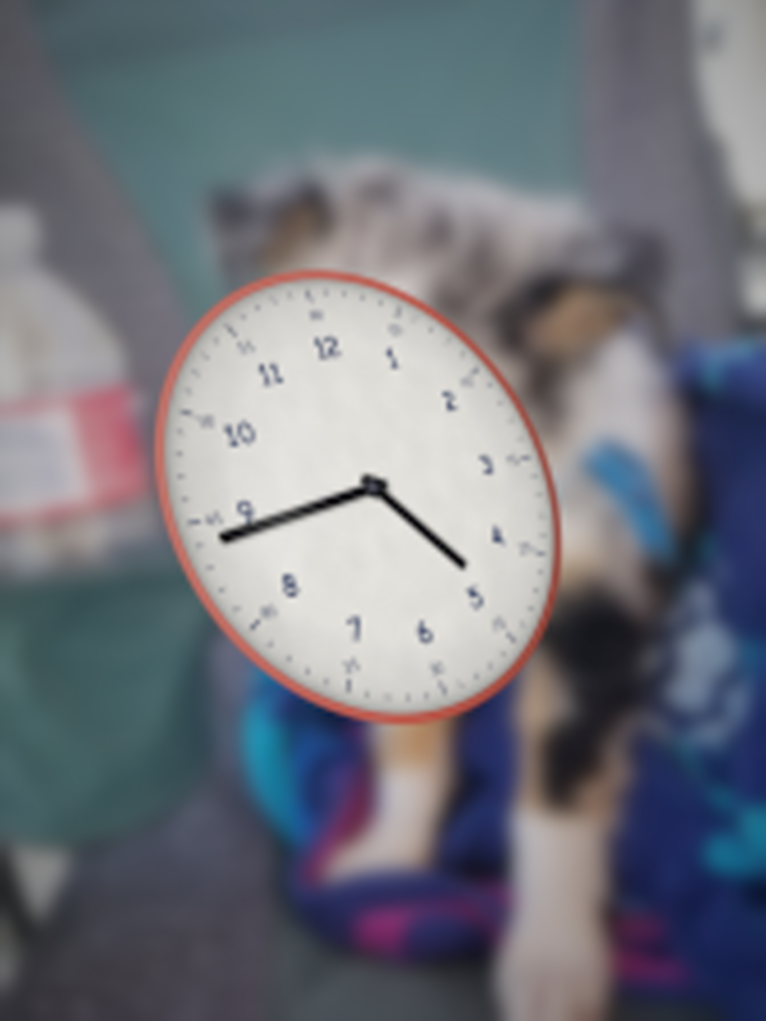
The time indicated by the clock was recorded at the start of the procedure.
4:44
